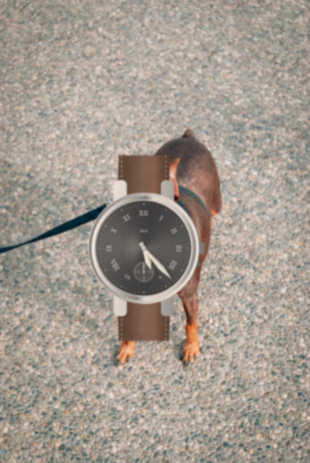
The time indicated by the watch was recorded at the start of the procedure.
5:23
